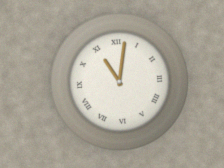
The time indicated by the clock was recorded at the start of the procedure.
11:02
